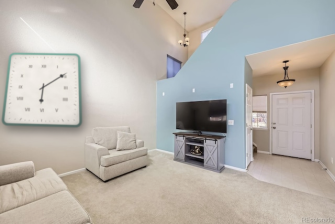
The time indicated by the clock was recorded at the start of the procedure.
6:09
